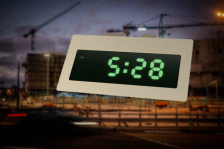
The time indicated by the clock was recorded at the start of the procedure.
5:28
